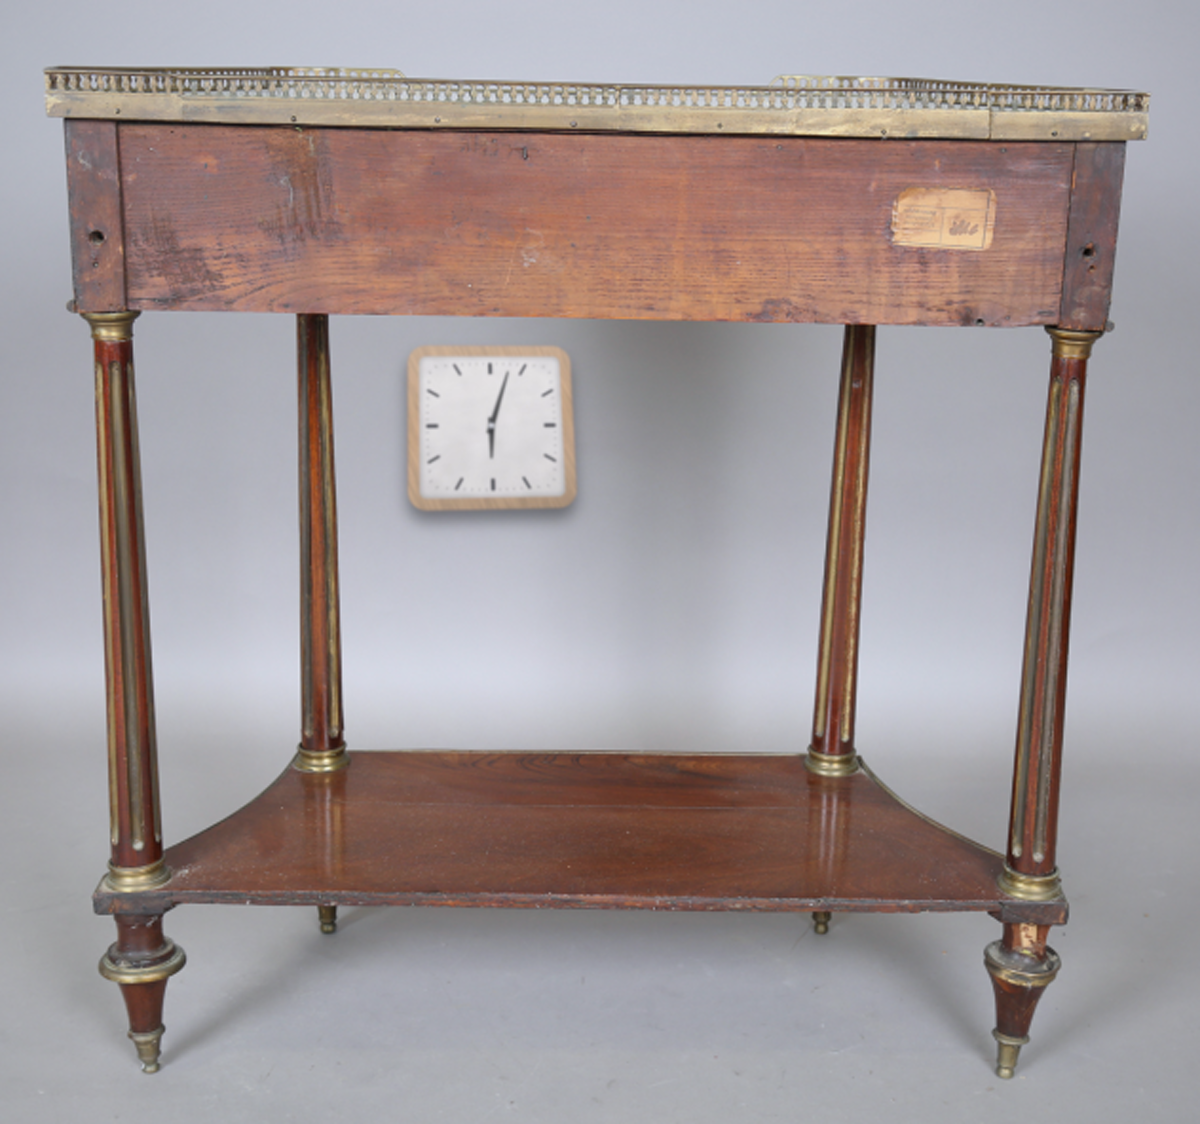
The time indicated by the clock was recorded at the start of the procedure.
6:03
